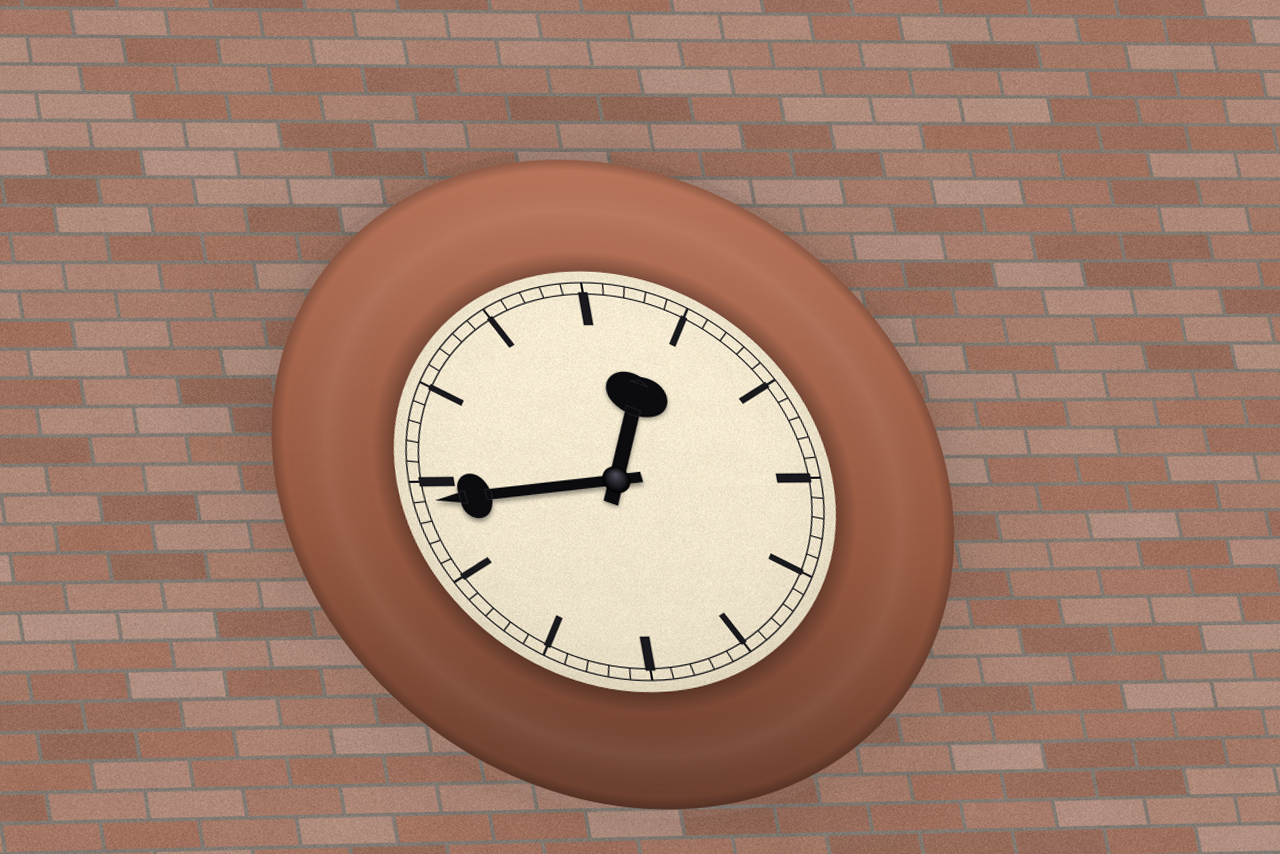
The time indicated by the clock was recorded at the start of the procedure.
12:44
